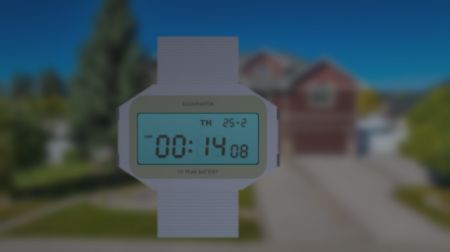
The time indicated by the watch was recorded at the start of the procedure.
0:14:08
